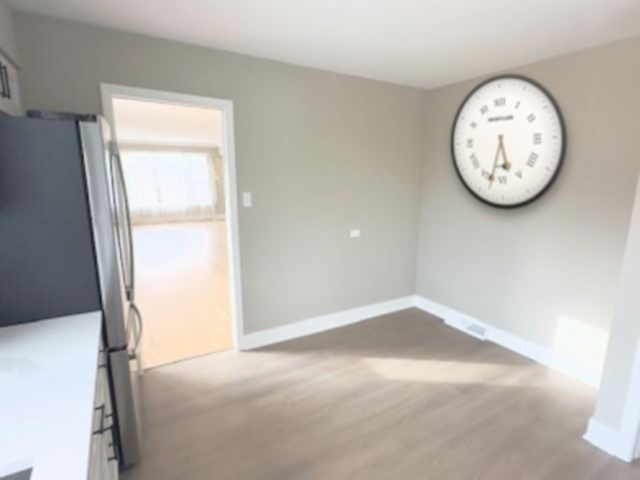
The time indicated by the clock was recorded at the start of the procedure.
5:33
